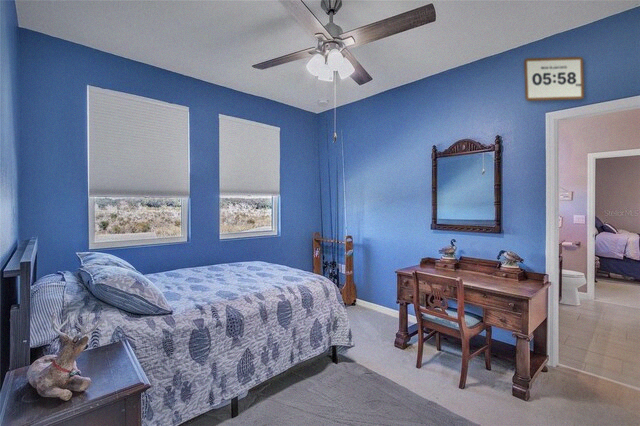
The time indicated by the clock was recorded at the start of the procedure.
5:58
